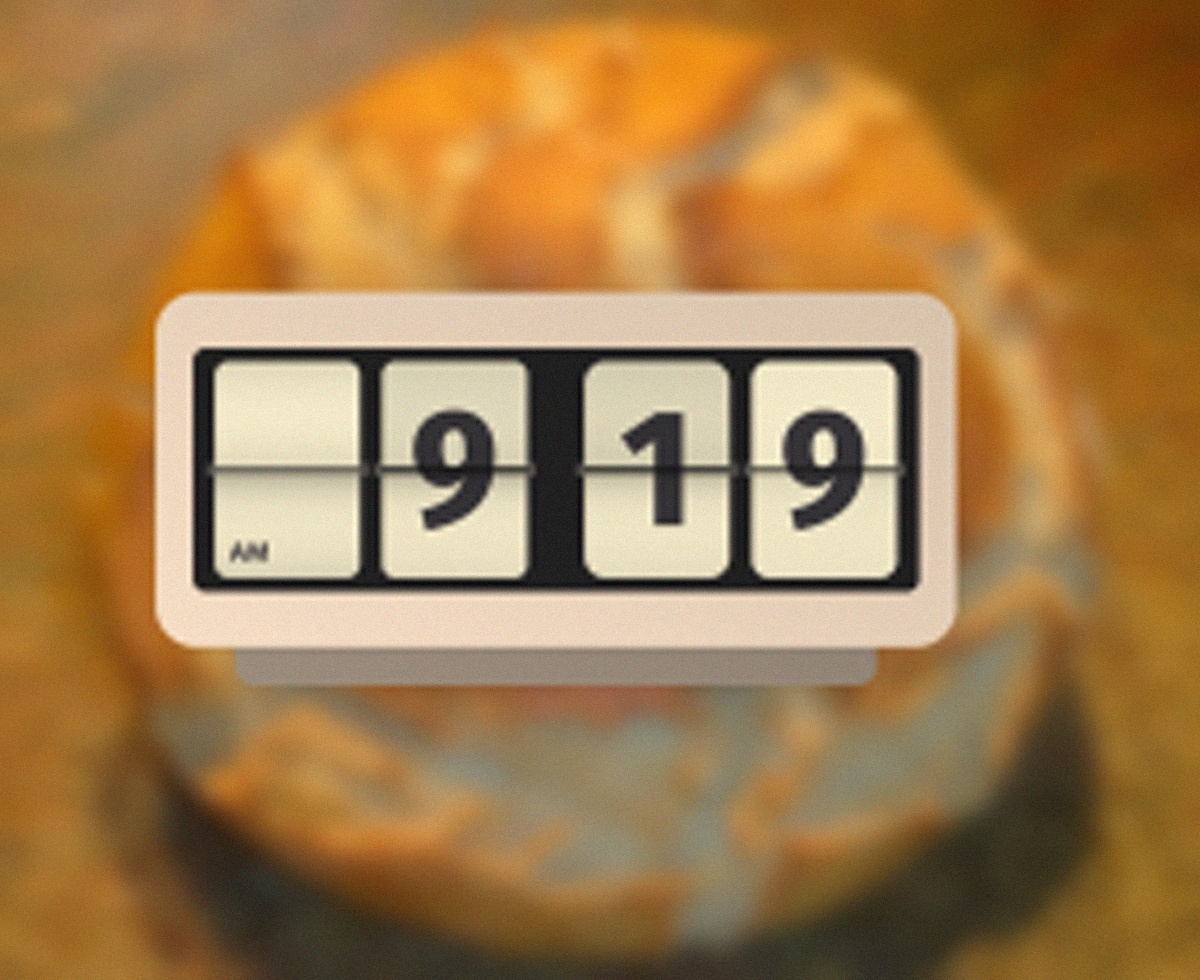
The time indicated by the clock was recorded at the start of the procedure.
9:19
